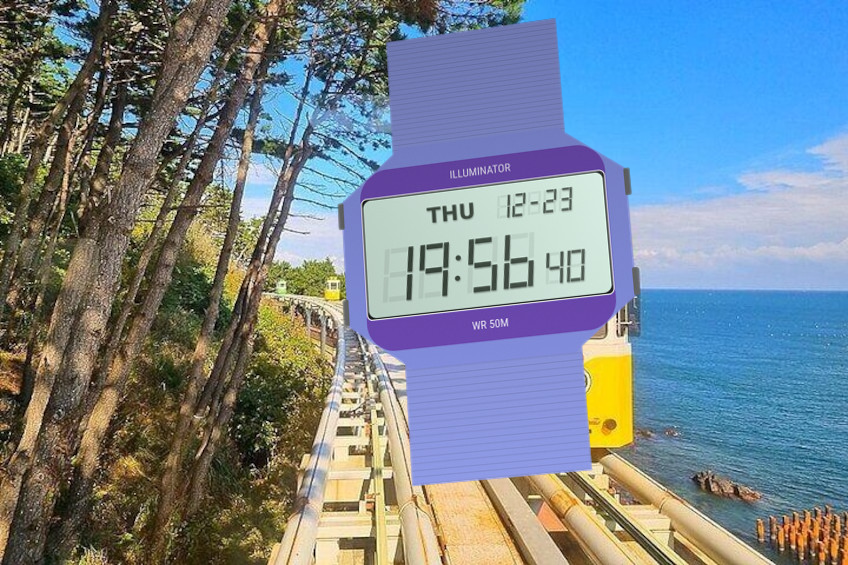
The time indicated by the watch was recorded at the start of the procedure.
19:56:40
